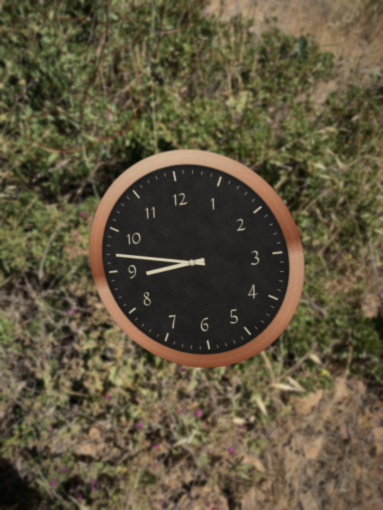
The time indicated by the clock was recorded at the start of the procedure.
8:47
